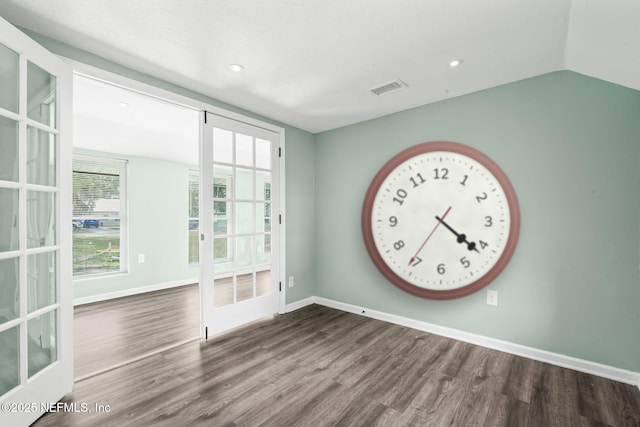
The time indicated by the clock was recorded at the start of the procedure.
4:21:36
